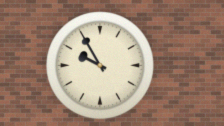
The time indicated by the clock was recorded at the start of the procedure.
9:55
